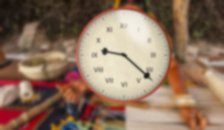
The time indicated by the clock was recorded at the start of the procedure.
9:22
